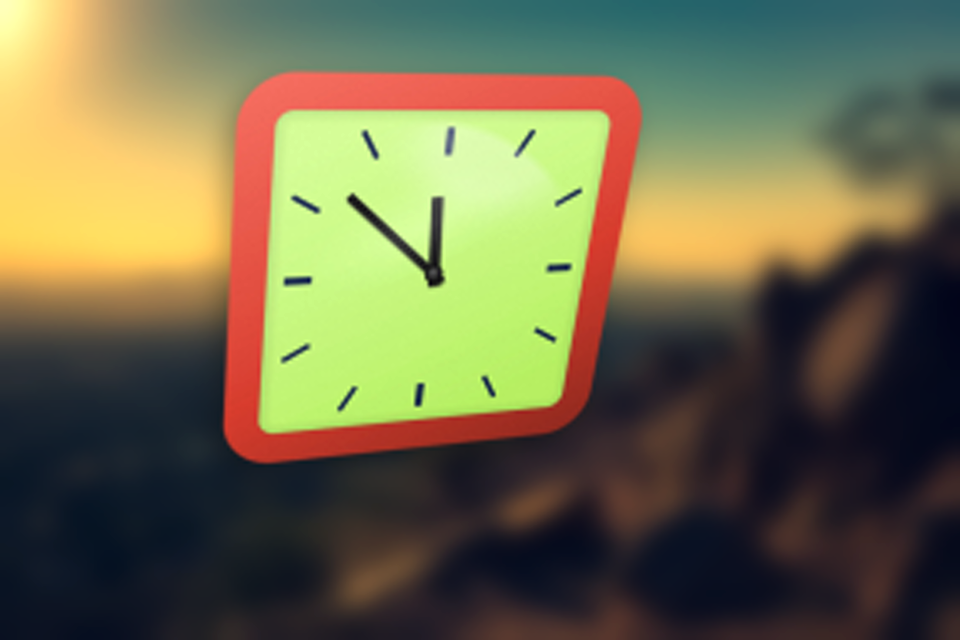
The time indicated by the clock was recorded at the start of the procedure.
11:52
